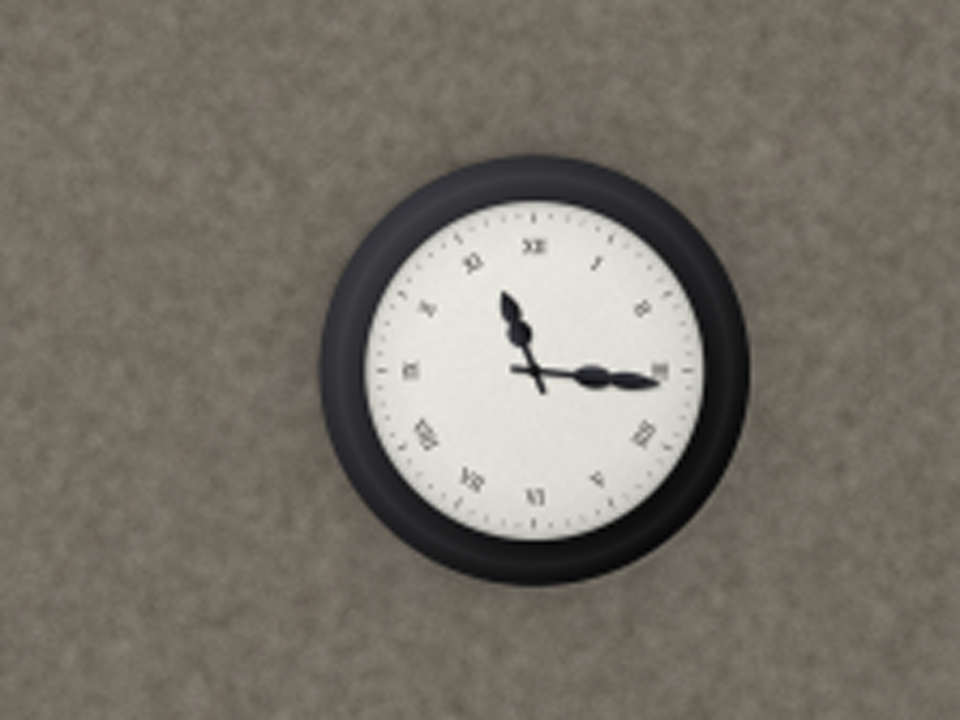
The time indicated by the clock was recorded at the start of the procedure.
11:16
